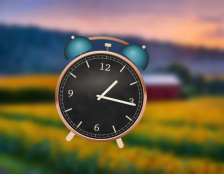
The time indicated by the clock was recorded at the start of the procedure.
1:16
